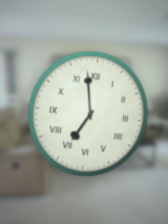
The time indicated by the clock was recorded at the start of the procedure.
6:58
